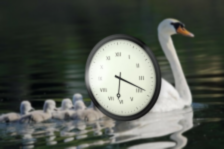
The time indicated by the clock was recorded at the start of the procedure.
6:19
